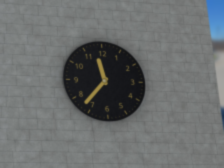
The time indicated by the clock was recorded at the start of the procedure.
11:37
